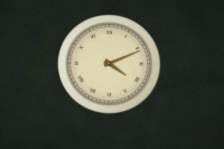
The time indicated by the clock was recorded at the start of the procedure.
4:11
